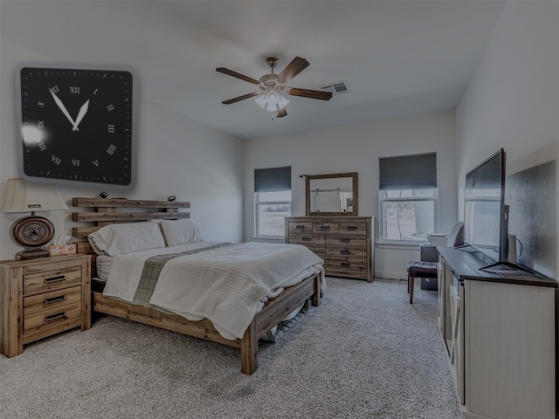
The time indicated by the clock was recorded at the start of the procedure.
12:54
